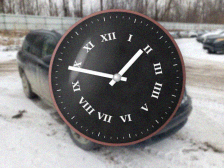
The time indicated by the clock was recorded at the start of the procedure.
1:49
